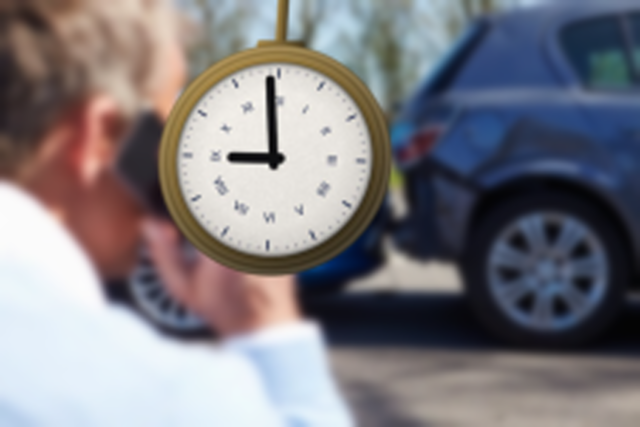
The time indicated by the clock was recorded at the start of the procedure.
8:59
